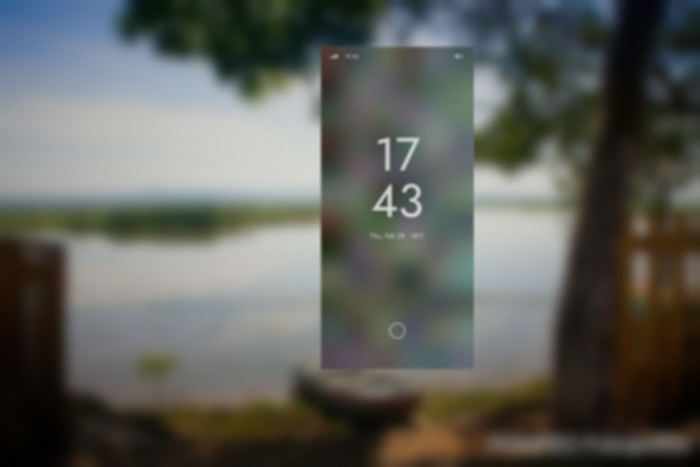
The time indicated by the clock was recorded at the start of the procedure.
17:43
